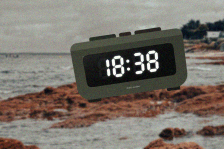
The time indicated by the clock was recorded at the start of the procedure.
18:38
